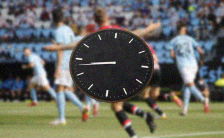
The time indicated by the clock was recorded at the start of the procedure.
8:43
